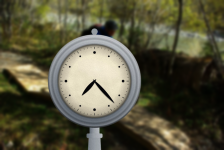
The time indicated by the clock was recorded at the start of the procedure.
7:23
